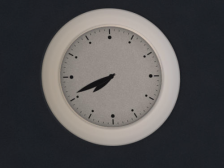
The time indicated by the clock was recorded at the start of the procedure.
7:41
